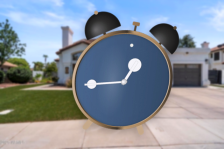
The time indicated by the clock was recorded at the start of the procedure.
12:43
